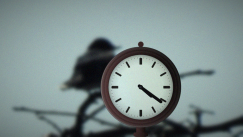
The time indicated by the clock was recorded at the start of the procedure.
4:21
